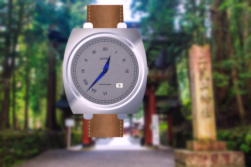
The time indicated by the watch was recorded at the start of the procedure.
12:37
